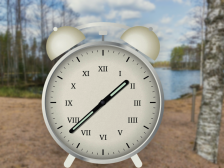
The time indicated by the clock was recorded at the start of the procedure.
1:38
